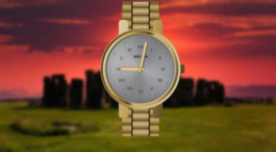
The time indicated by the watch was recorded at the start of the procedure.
9:02
